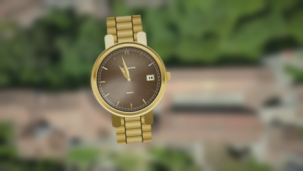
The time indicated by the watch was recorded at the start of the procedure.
10:58
